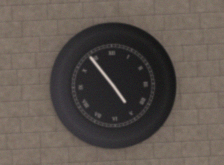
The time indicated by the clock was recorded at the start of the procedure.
4:54
